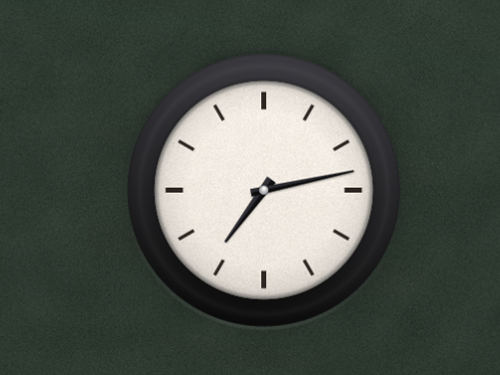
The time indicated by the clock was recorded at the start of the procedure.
7:13
